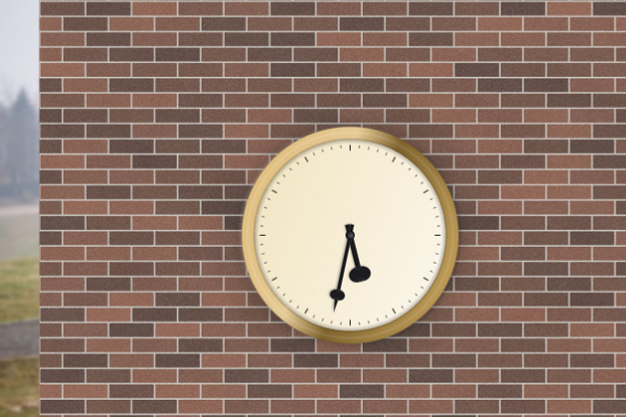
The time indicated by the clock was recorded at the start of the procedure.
5:32
